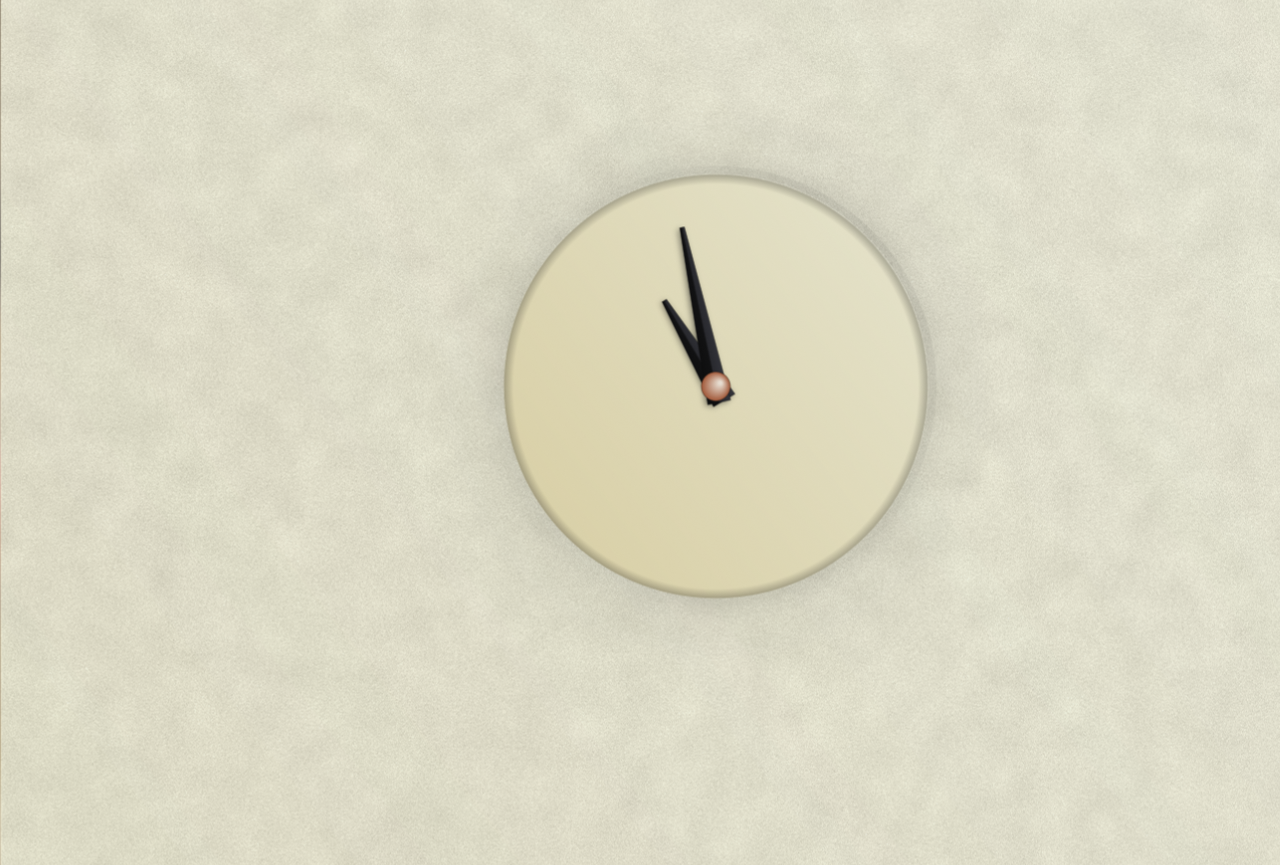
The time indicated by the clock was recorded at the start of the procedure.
10:58
